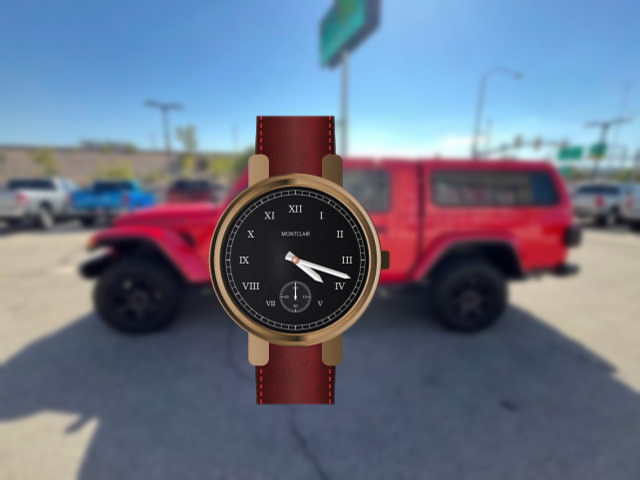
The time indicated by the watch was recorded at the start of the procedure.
4:18
